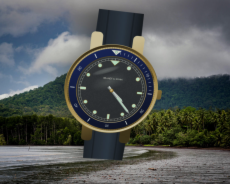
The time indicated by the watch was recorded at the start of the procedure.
4:23
